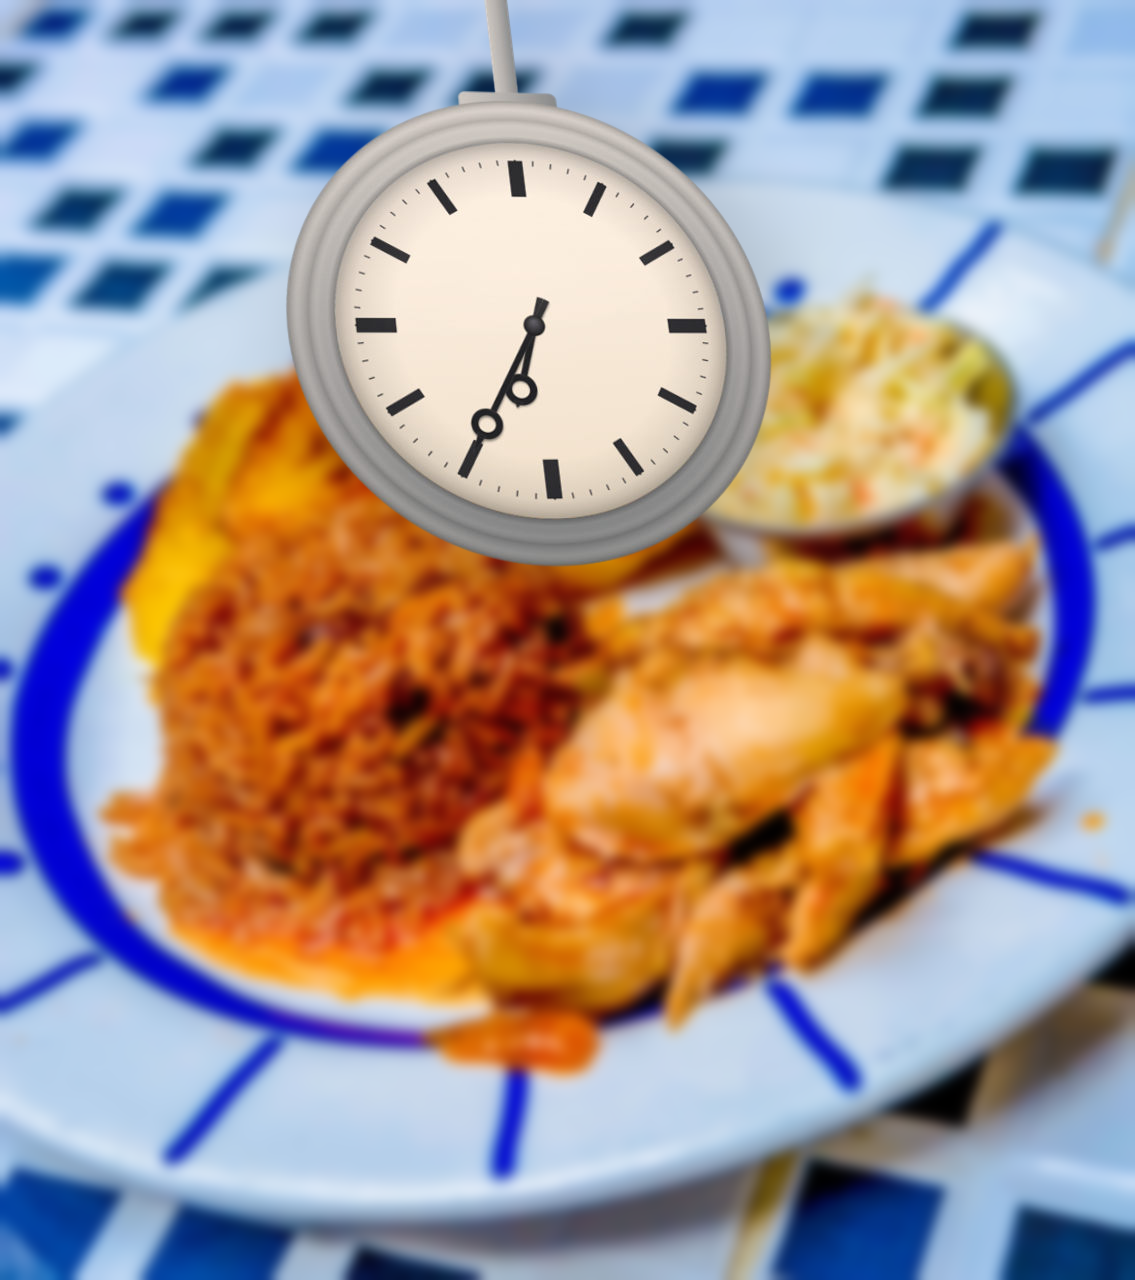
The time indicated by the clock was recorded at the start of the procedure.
6:35
